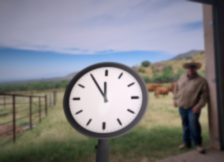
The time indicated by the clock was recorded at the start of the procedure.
11:55
